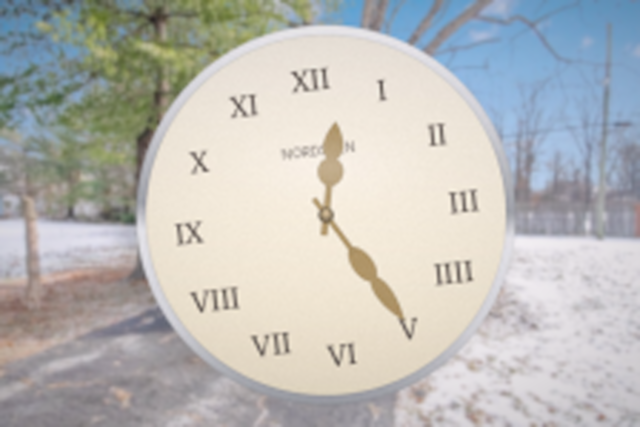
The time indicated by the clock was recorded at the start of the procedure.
12:25
